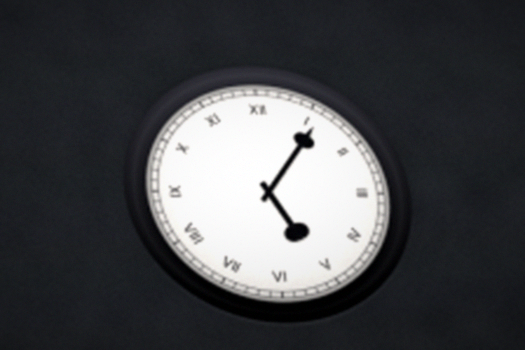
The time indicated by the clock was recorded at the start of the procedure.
5:06
